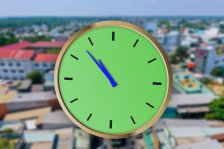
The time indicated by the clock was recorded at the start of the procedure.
10:53
